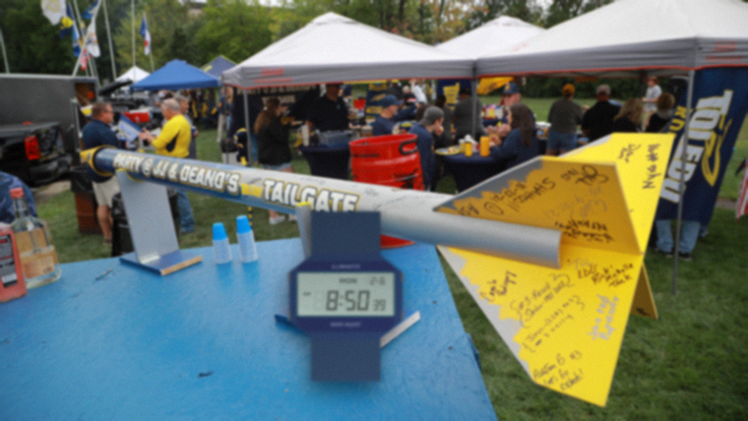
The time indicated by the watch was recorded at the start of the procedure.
8:50
